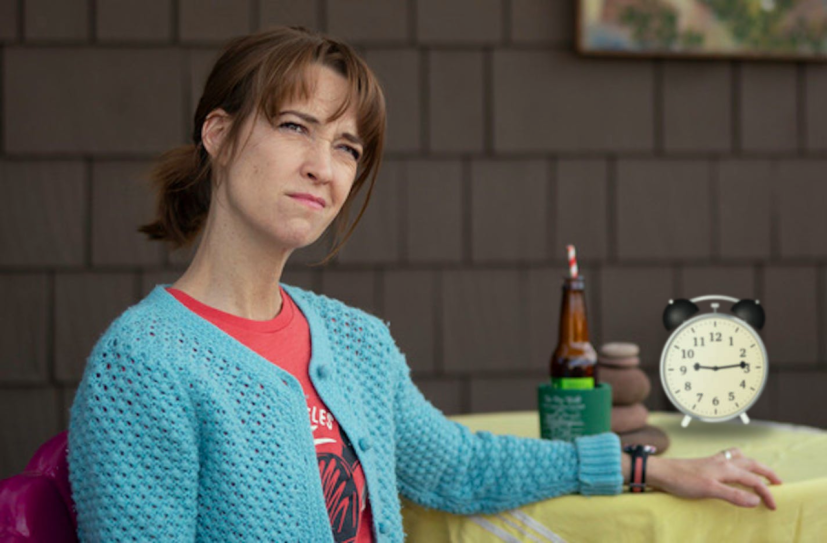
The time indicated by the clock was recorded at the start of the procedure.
9:14
